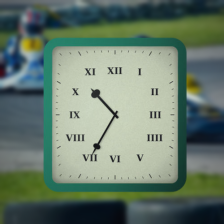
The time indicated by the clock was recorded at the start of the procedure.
10:35
